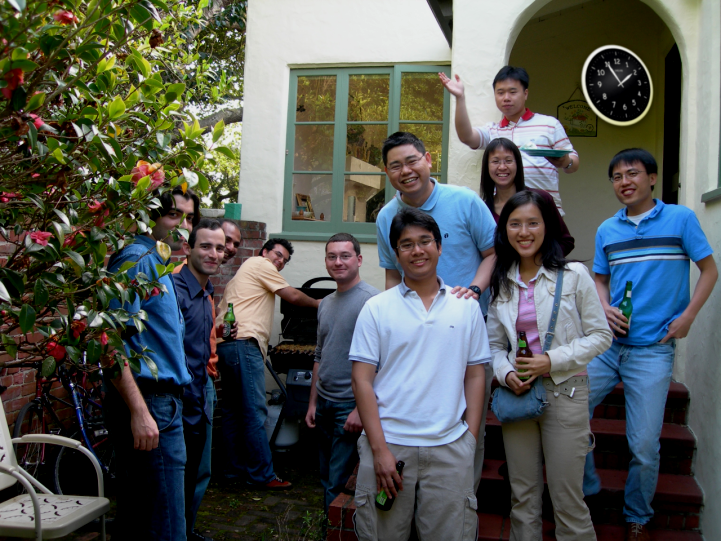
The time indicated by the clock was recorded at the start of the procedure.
1:55
